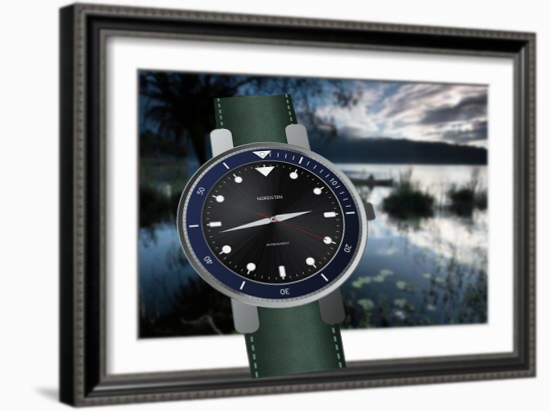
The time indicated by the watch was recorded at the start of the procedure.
2:43:20
